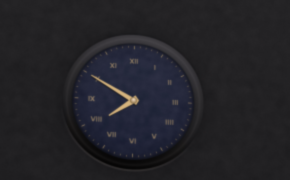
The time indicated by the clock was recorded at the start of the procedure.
7:50
